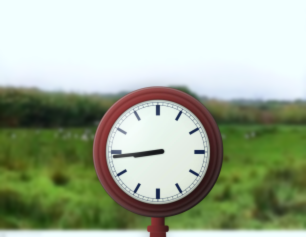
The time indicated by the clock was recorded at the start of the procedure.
8:44
